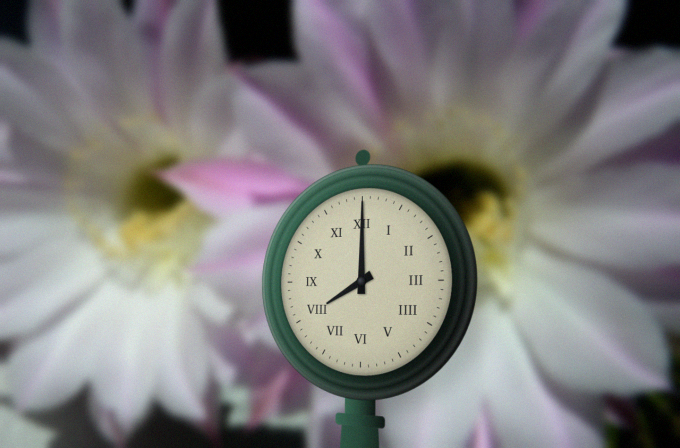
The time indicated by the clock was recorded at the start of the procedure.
8:00
